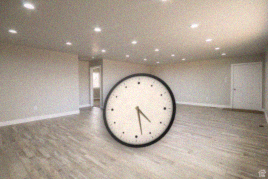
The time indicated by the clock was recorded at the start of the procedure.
4:28
